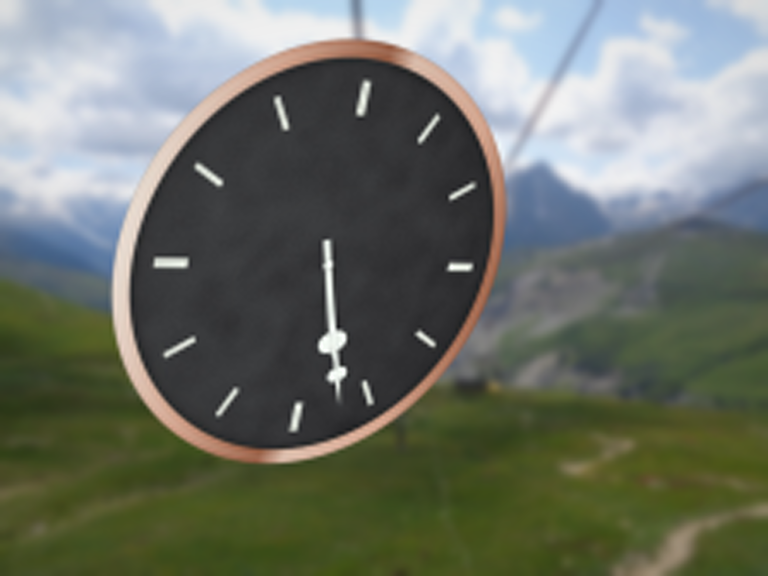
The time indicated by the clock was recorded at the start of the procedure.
5:27
